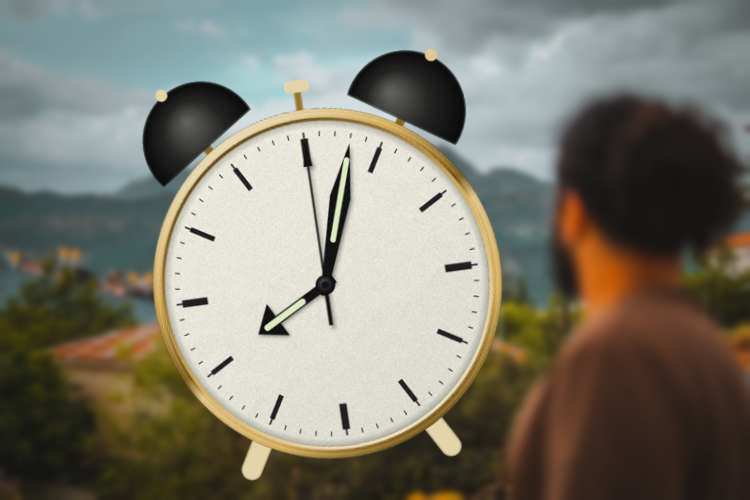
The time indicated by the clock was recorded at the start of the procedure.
8:03:00
